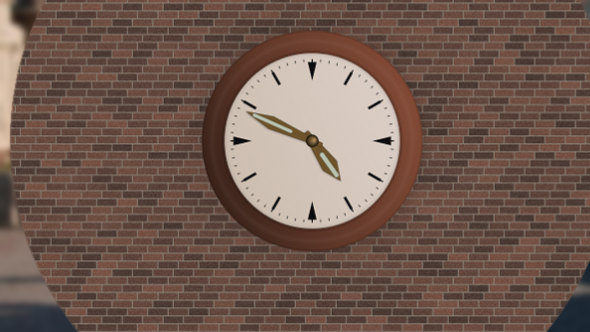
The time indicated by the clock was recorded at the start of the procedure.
4:49
